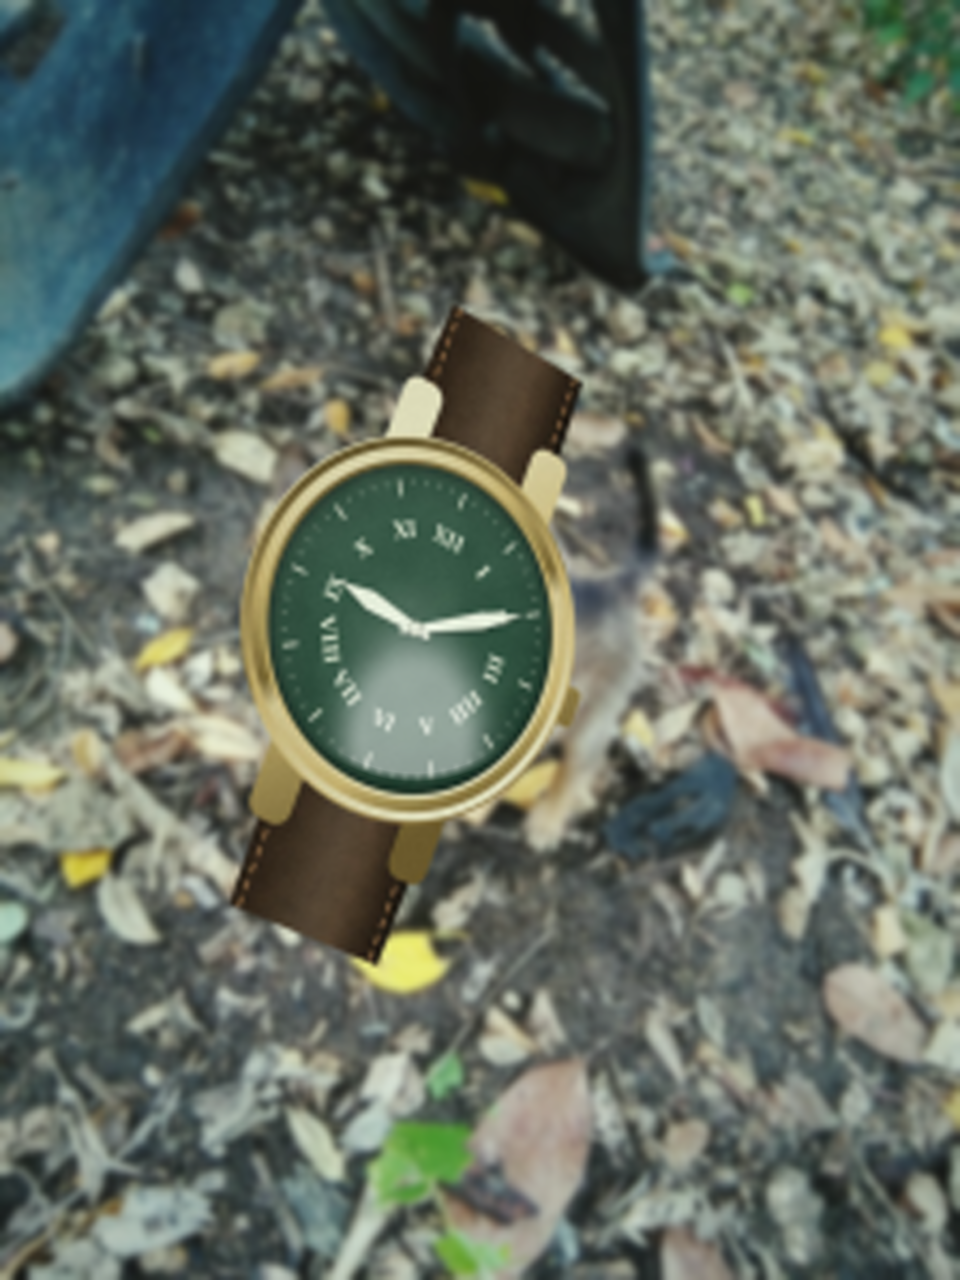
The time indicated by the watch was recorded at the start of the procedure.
9:10
